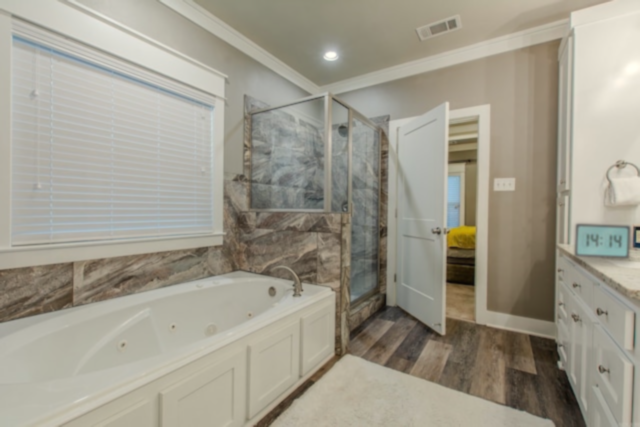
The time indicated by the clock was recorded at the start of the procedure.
14:14
